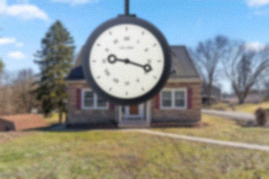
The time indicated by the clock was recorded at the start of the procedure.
9:18
